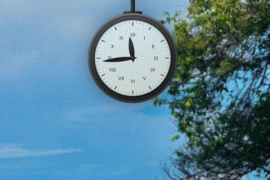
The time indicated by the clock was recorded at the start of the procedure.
11:44
